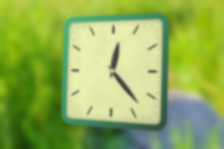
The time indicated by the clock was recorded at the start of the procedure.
12:23
